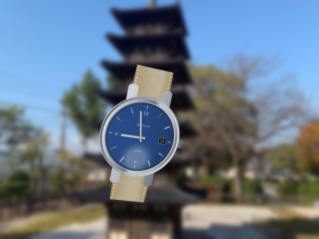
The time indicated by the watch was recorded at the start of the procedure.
8:58
